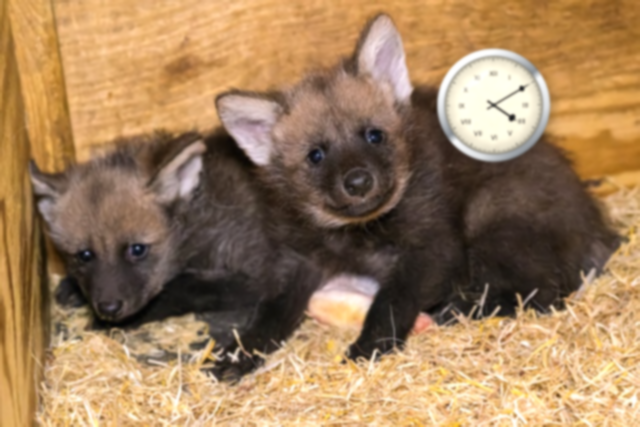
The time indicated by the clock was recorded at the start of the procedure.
4:10
